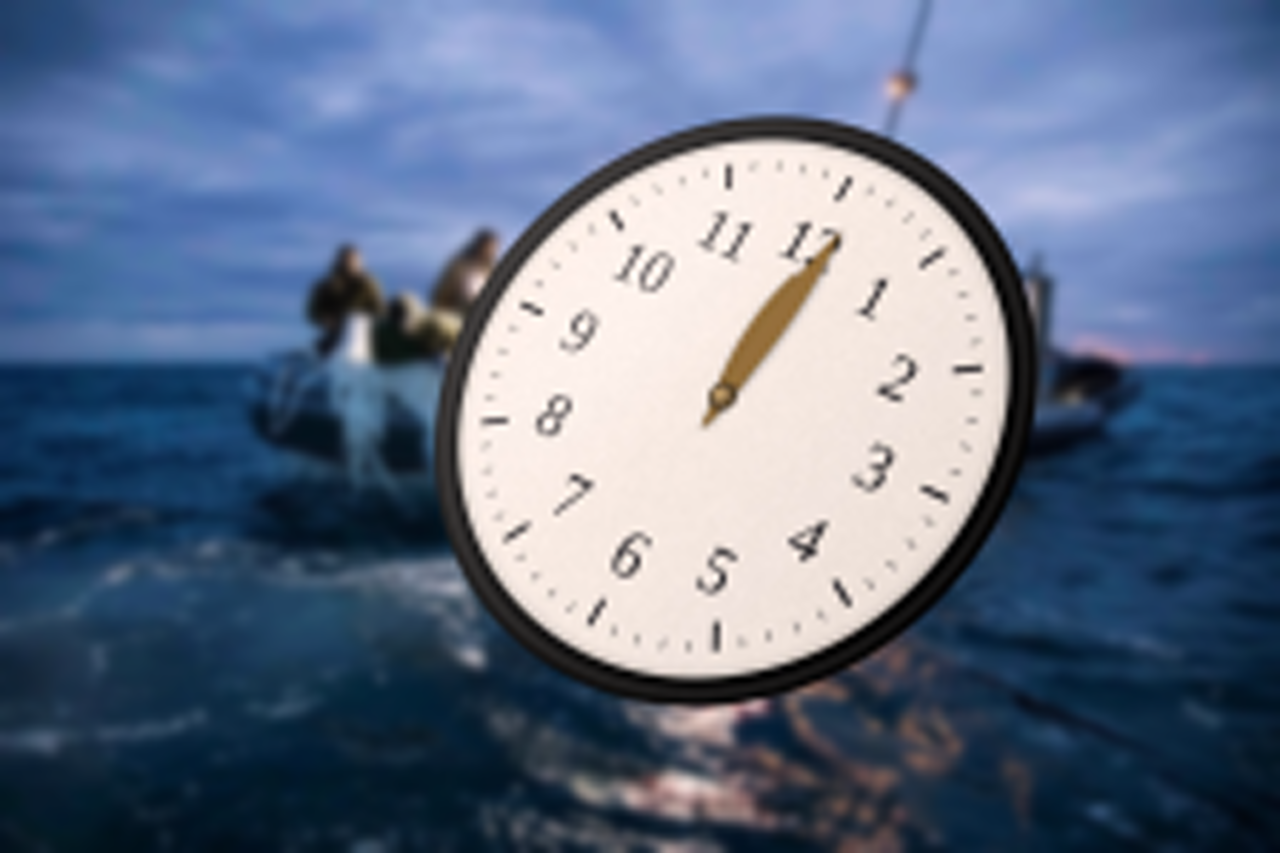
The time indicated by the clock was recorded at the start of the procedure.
12:01
